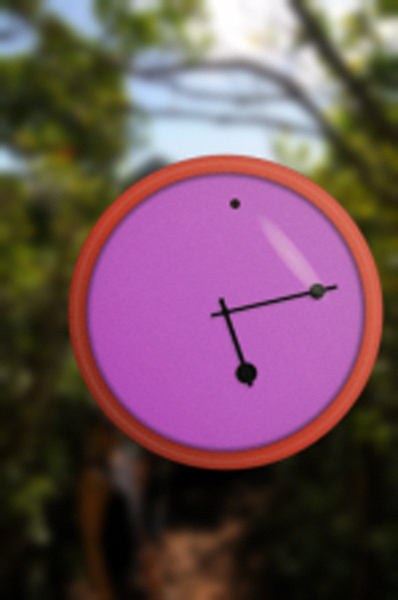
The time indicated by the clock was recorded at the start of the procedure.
5:12
